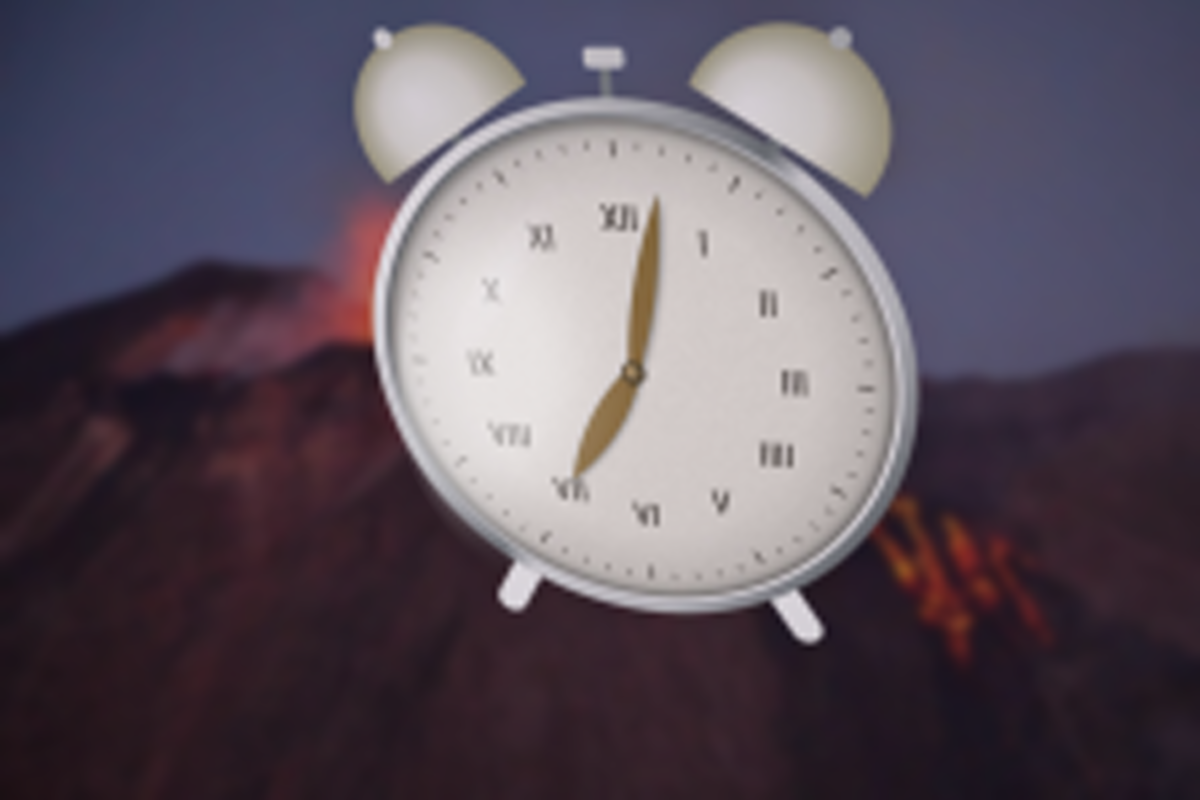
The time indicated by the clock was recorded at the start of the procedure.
7:02
